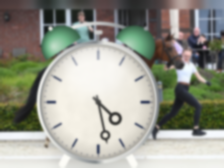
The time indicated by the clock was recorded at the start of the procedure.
4:28
